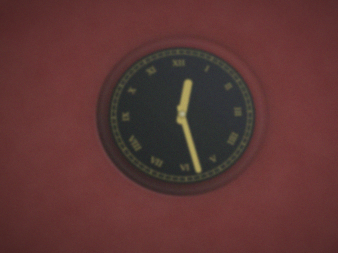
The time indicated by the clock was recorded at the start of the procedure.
12:28
